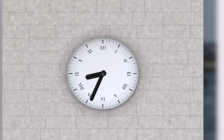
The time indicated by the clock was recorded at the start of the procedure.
8:34
